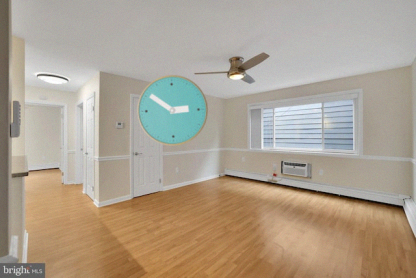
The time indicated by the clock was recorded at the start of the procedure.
2:51
